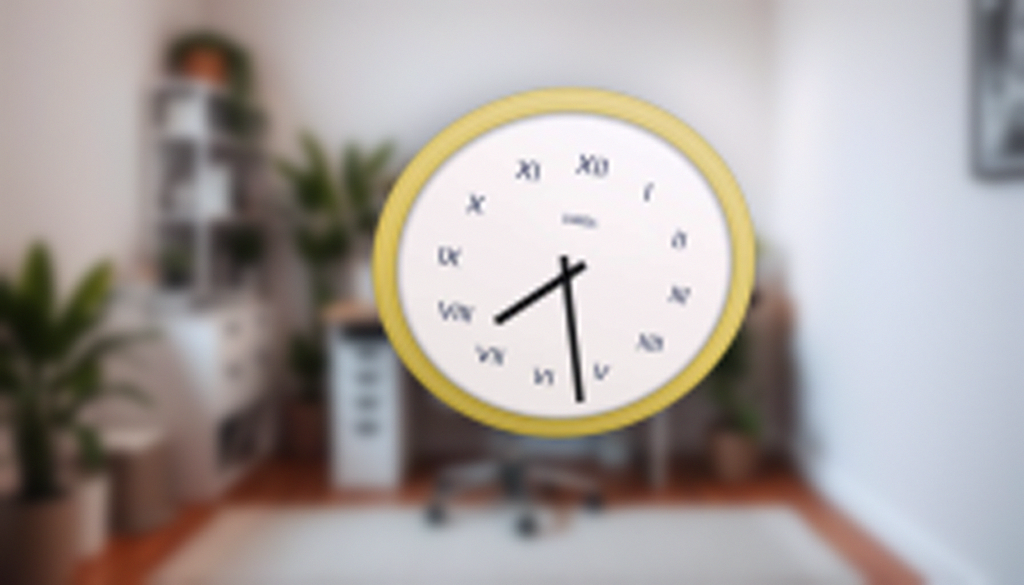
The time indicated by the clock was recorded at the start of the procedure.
7:27
